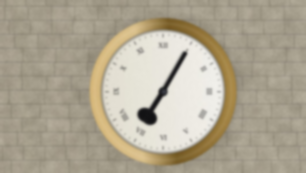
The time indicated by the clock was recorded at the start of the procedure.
7:05
